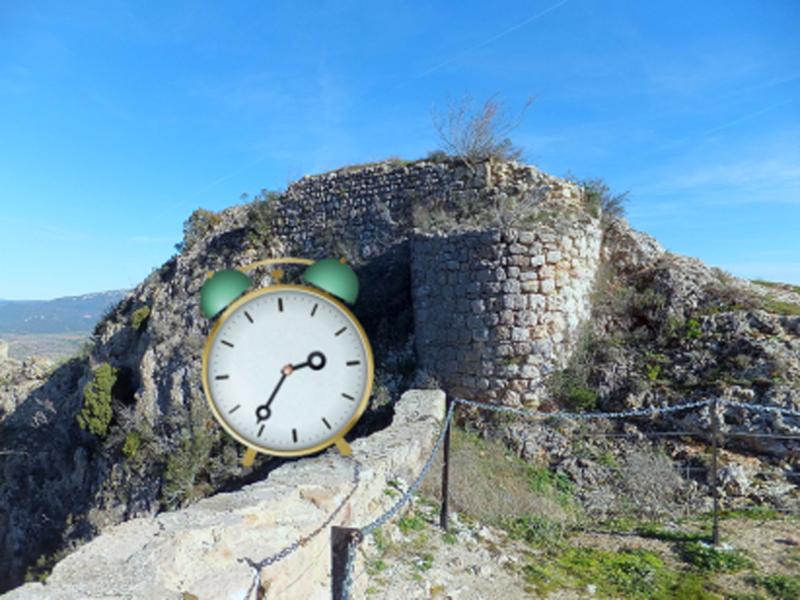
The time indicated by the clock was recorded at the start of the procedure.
2:36
